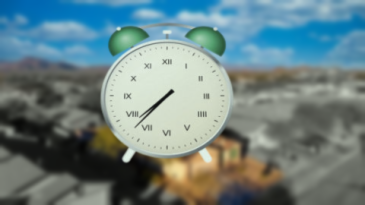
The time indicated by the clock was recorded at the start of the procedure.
7:37
